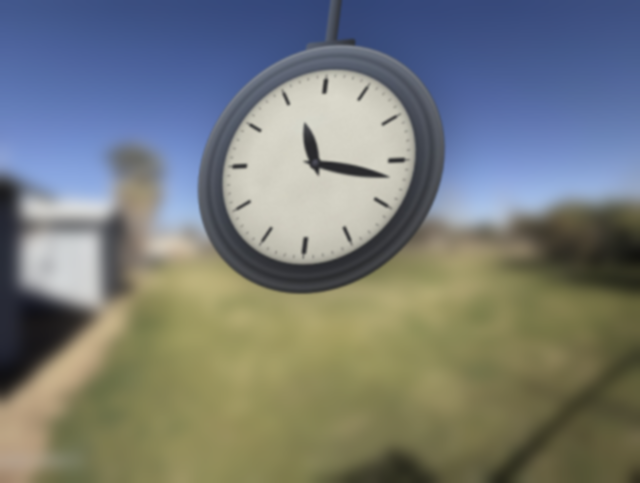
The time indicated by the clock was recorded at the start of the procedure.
11:17
